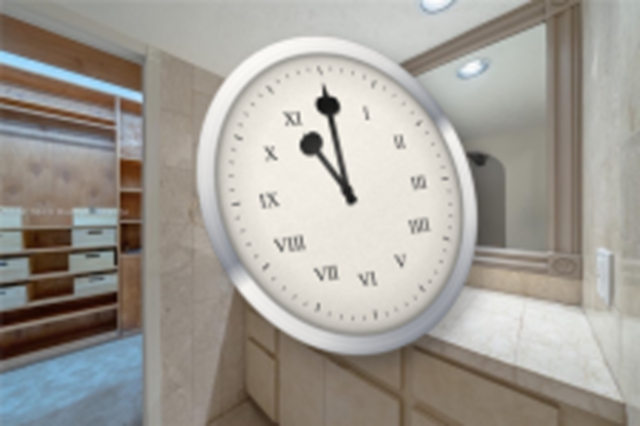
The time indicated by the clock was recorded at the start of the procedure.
11:00
